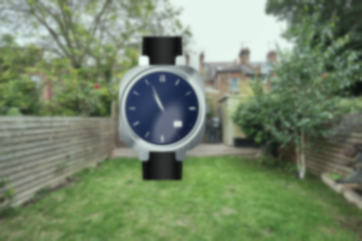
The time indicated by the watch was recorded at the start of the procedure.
10:56
